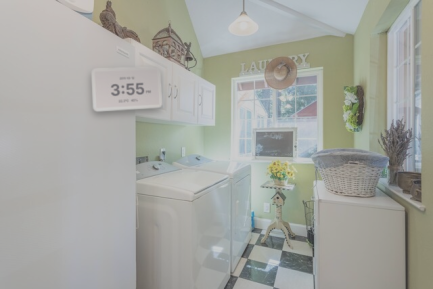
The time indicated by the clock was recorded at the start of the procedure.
3:55
